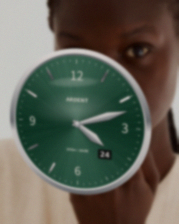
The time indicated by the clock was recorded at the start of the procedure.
4:12
